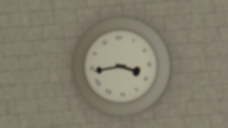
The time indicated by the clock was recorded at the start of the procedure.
3:44
